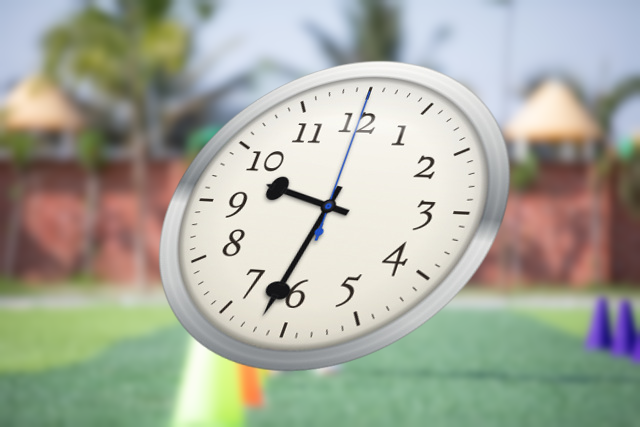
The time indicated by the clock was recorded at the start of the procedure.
9:32:00
